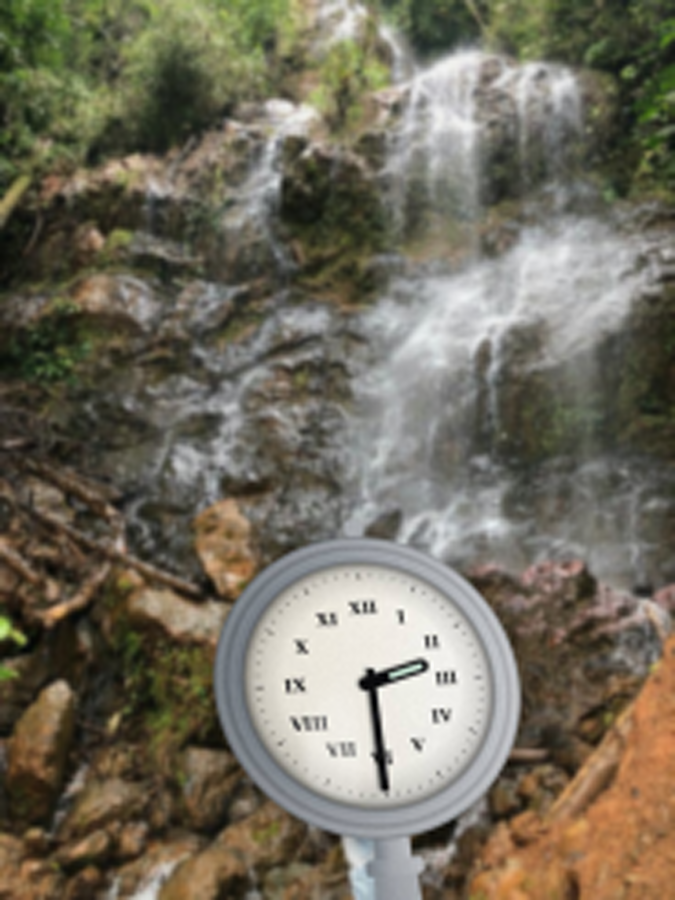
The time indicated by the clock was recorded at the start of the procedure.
2:30
